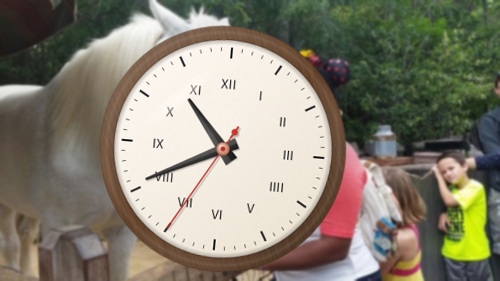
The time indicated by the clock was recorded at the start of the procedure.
10:40:35
